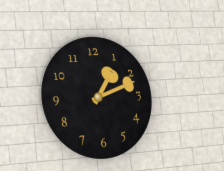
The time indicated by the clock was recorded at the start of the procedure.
1:12
